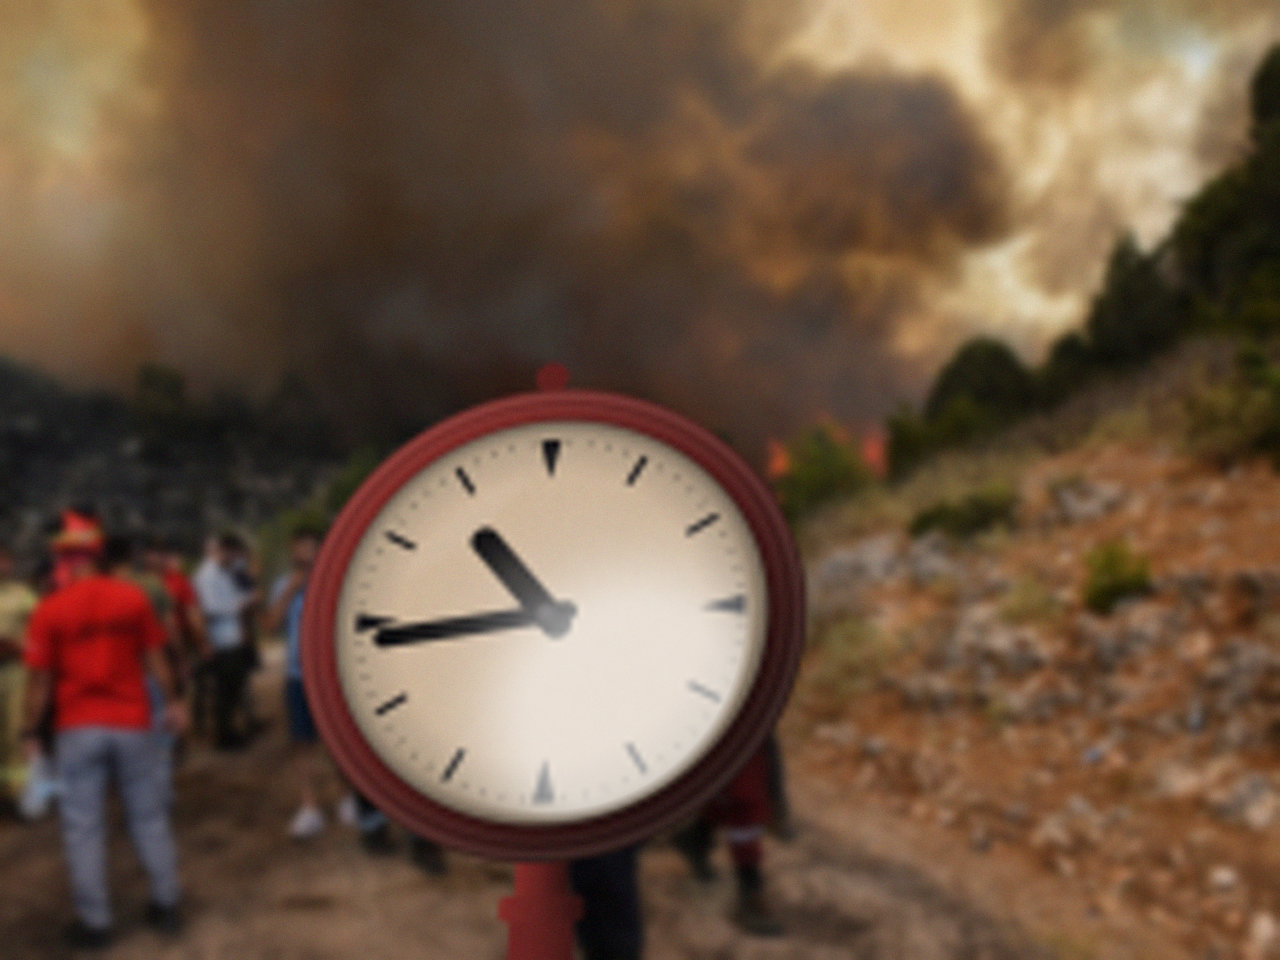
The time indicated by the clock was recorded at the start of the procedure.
10:44
